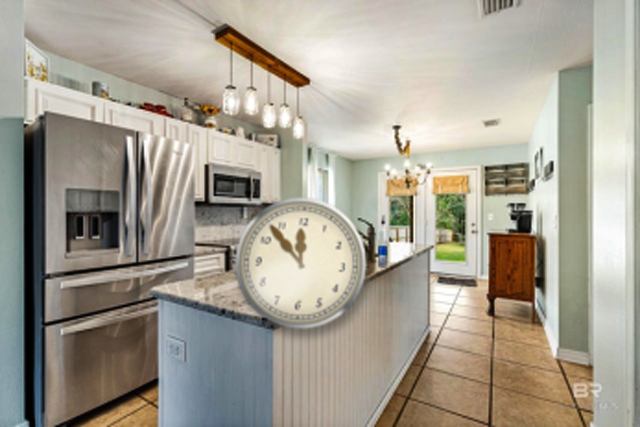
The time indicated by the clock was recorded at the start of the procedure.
11:53
